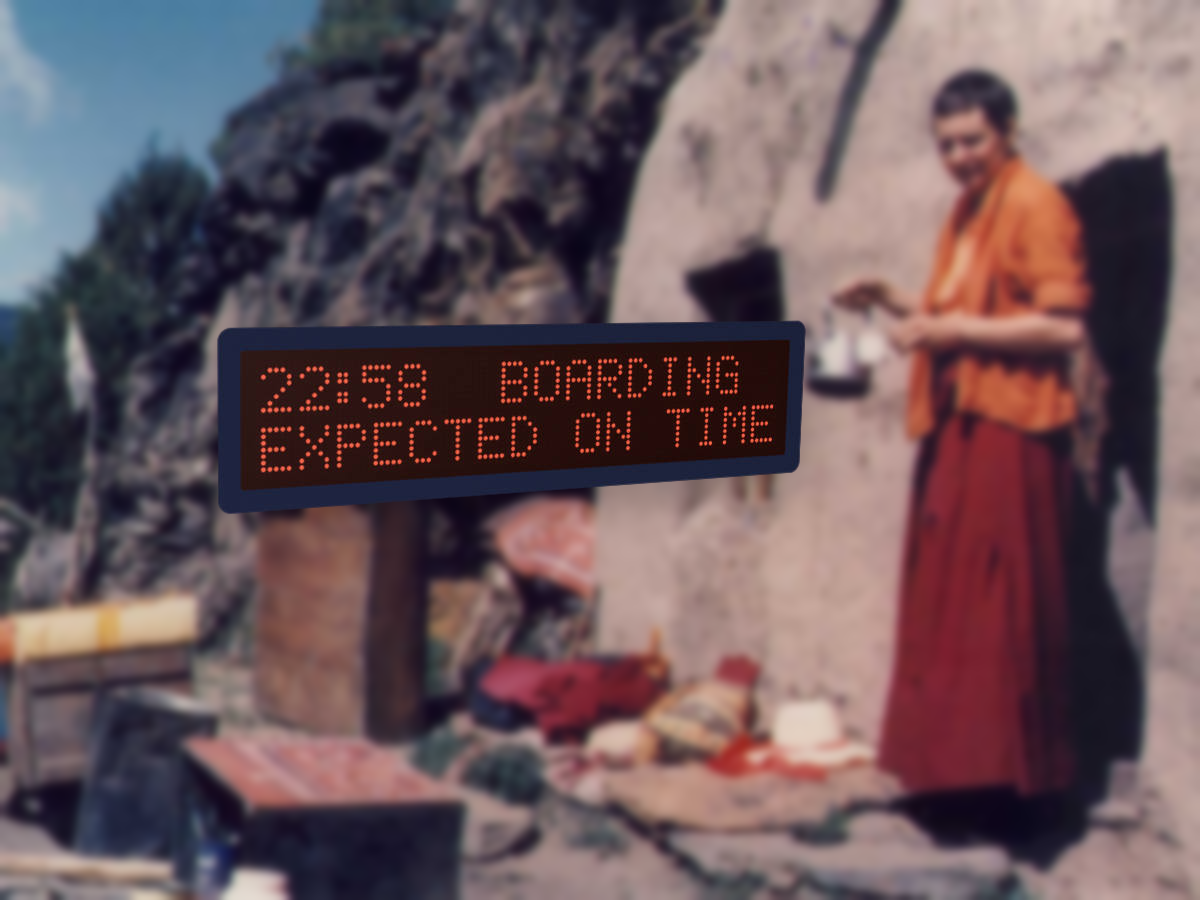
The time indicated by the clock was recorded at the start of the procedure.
22:58
